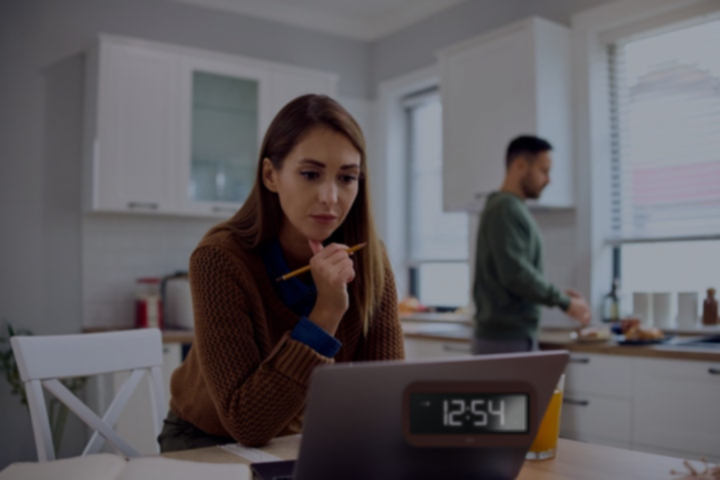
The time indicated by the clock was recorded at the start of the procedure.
12:54
